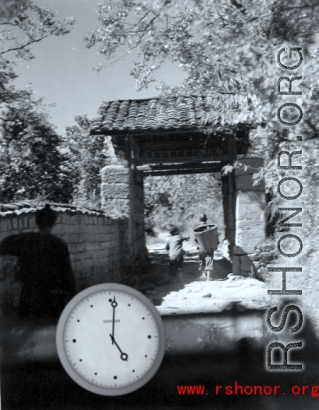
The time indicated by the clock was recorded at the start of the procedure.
5:01
